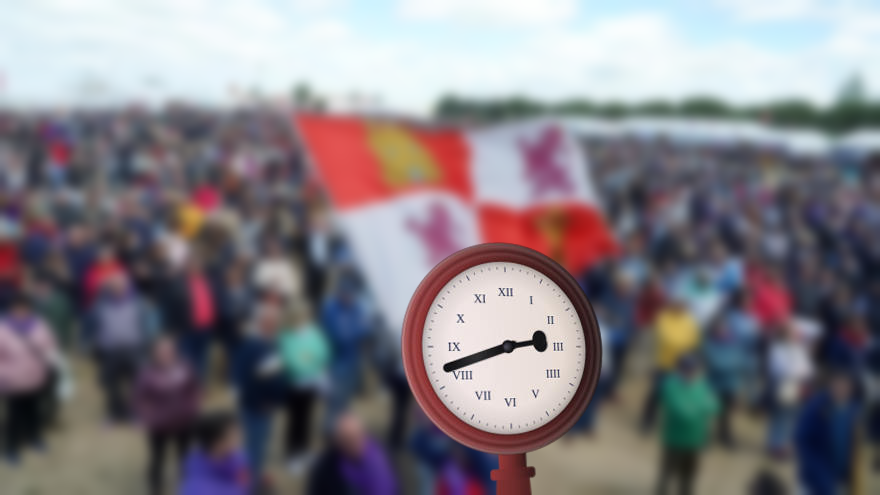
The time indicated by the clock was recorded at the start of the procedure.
2:42
